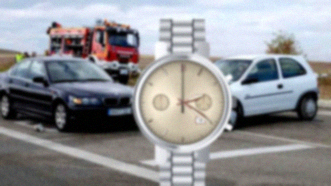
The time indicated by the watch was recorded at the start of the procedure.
2:21
